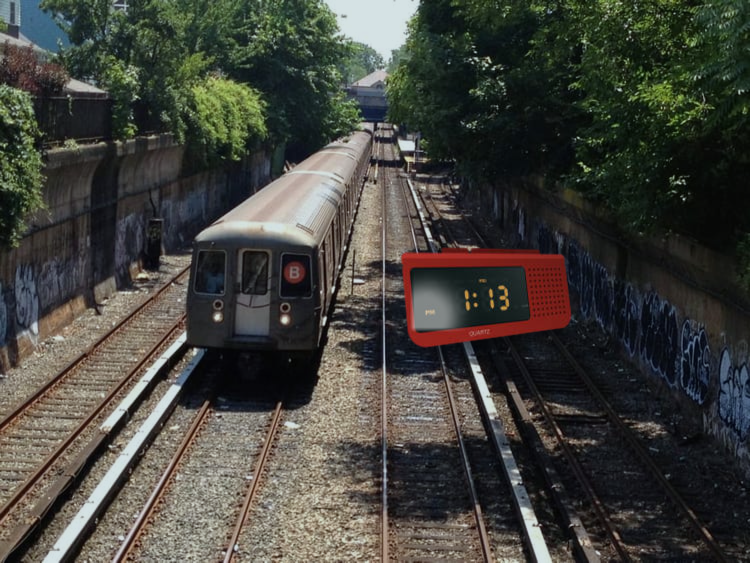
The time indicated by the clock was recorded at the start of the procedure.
1:13
